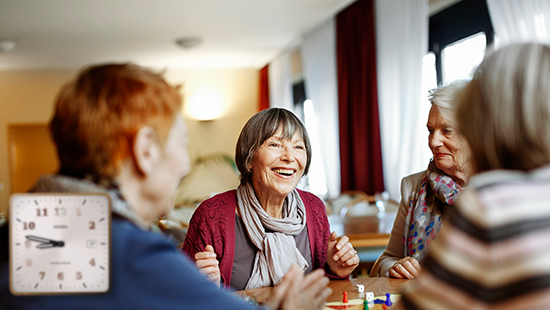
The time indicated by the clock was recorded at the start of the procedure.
8:47
